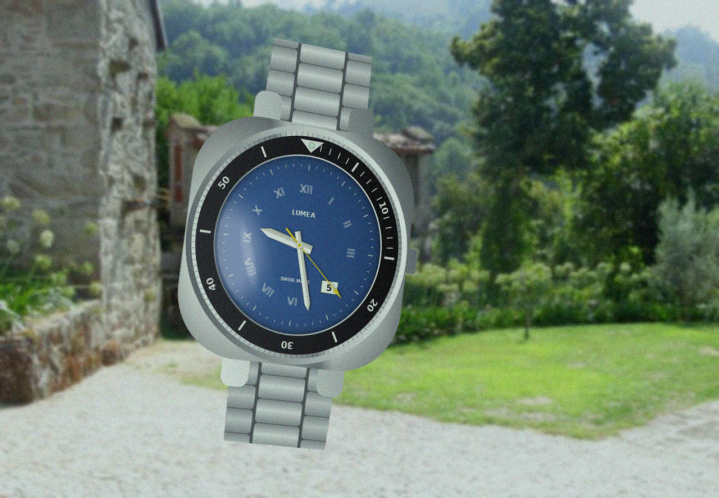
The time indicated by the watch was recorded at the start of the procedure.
9:27:22
